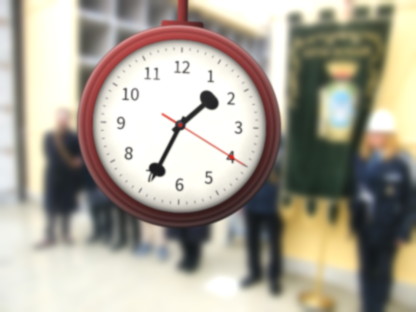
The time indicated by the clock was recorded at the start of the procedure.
1:34:20
